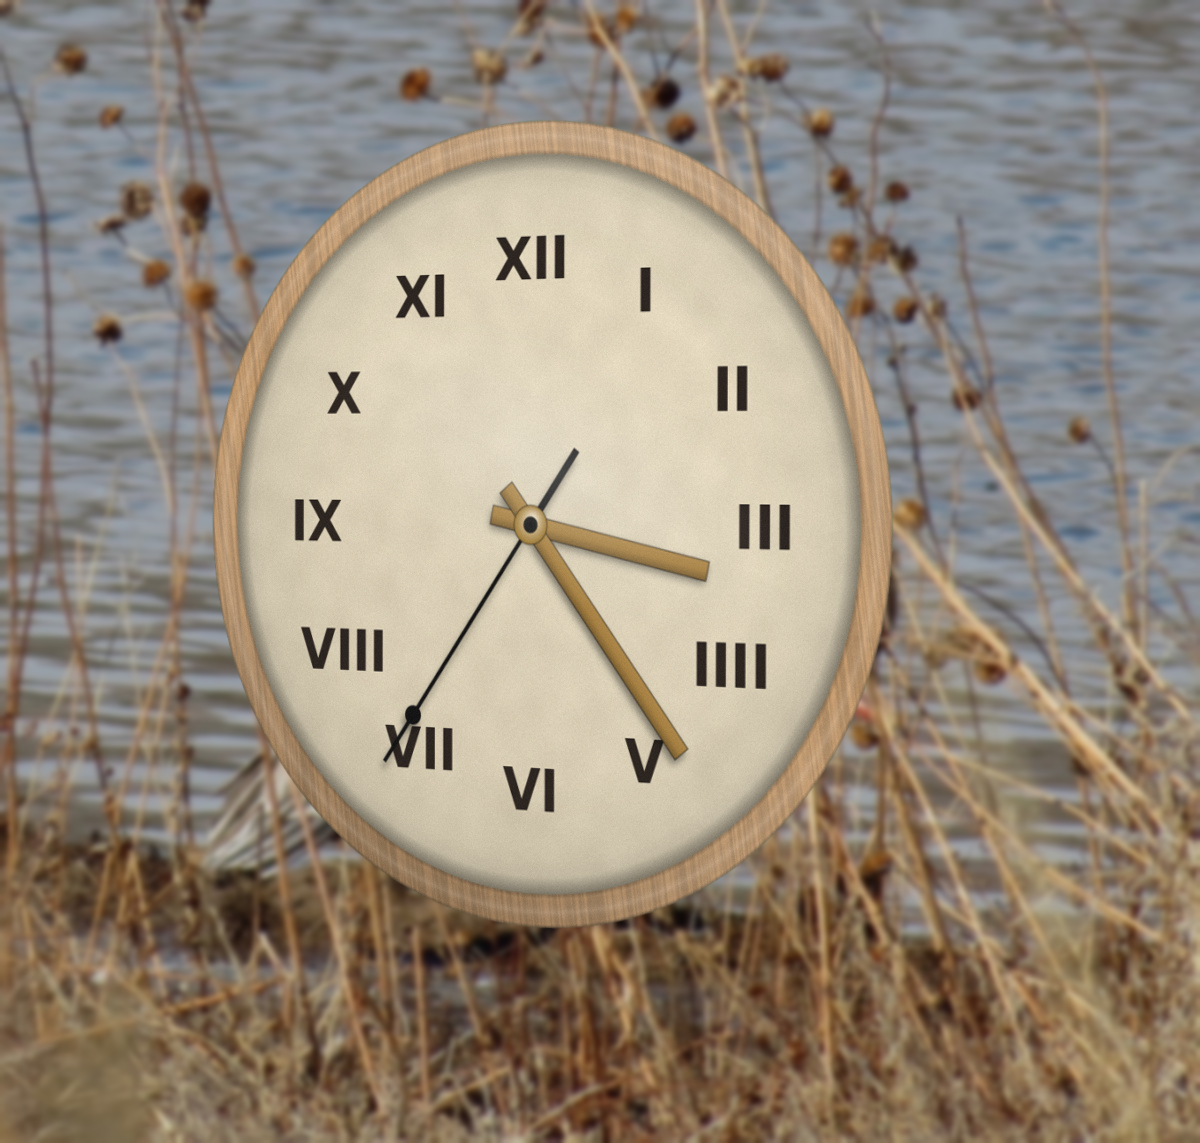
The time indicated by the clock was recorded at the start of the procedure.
3:23:36
